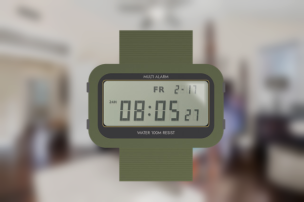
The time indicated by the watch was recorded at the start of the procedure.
8:05:27
